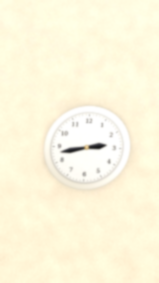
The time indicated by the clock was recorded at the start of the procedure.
2:43
